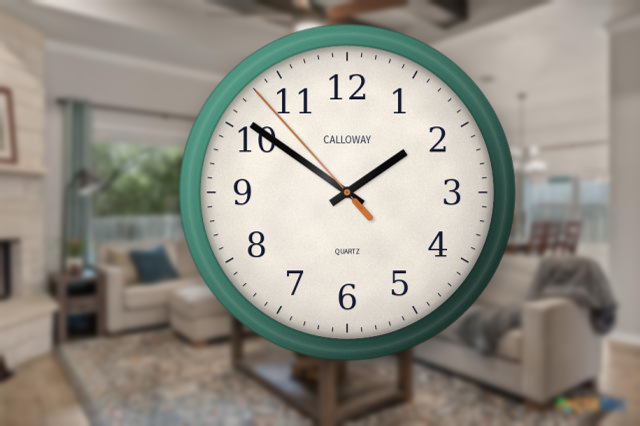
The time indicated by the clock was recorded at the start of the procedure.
1:50:53
